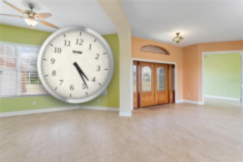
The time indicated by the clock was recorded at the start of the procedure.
4:24
